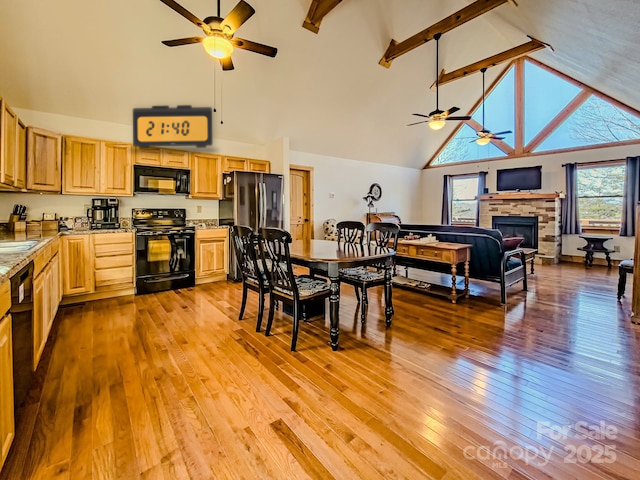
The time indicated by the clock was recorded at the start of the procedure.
21:40
